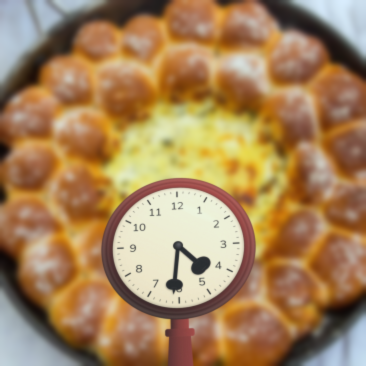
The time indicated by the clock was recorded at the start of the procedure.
4:31
